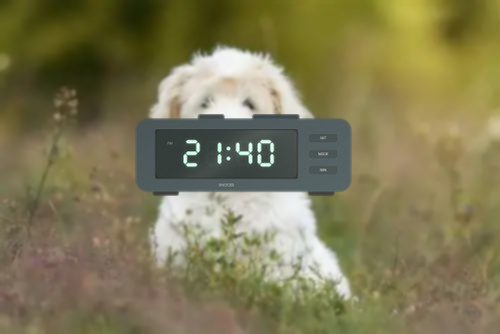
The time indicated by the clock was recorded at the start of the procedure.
21:40
